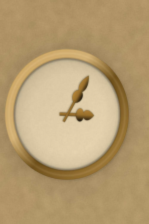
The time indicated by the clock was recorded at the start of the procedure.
3:05
